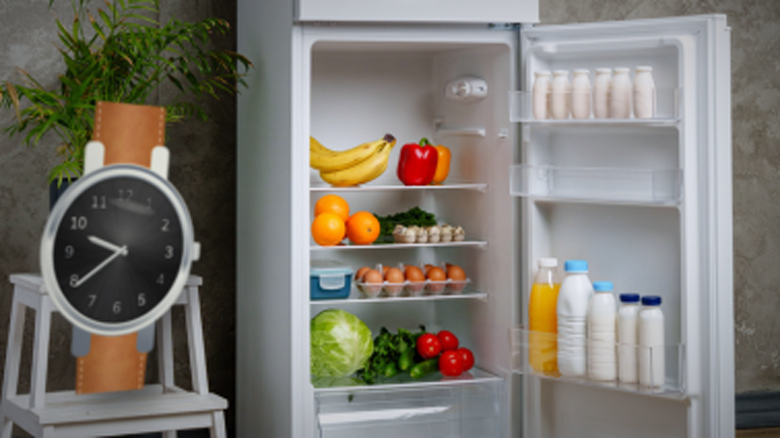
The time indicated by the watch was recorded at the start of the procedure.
9:39
